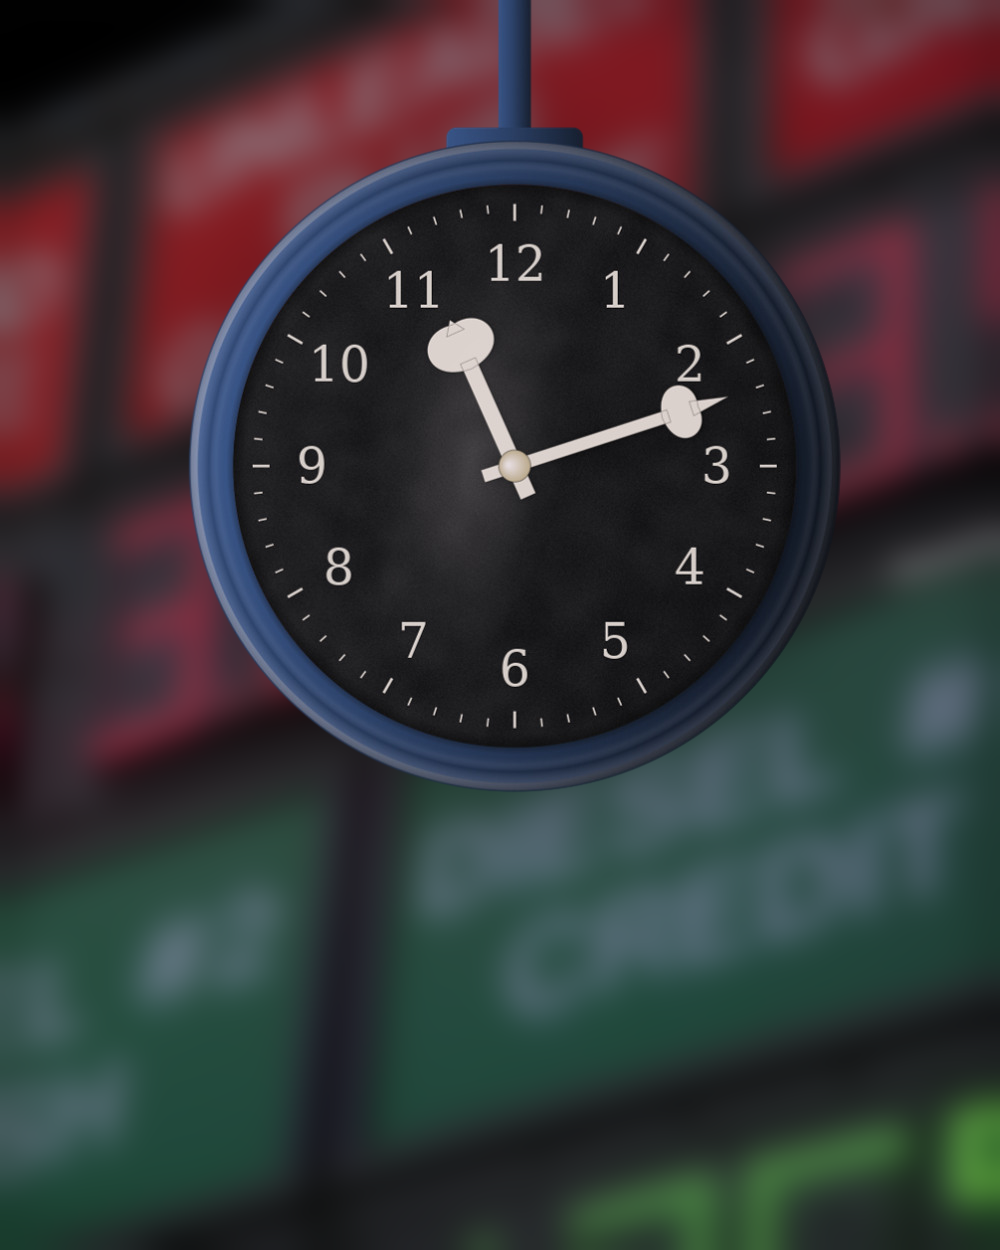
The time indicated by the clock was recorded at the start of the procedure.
11:12
